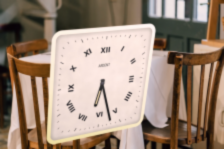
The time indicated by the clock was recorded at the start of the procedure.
6:27
